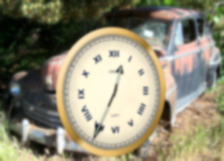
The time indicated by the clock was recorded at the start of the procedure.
12:35
